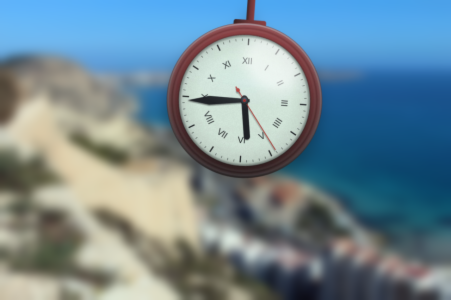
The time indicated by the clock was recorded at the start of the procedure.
5:44:24
